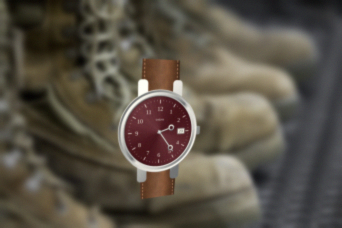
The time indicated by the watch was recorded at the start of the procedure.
2:24
